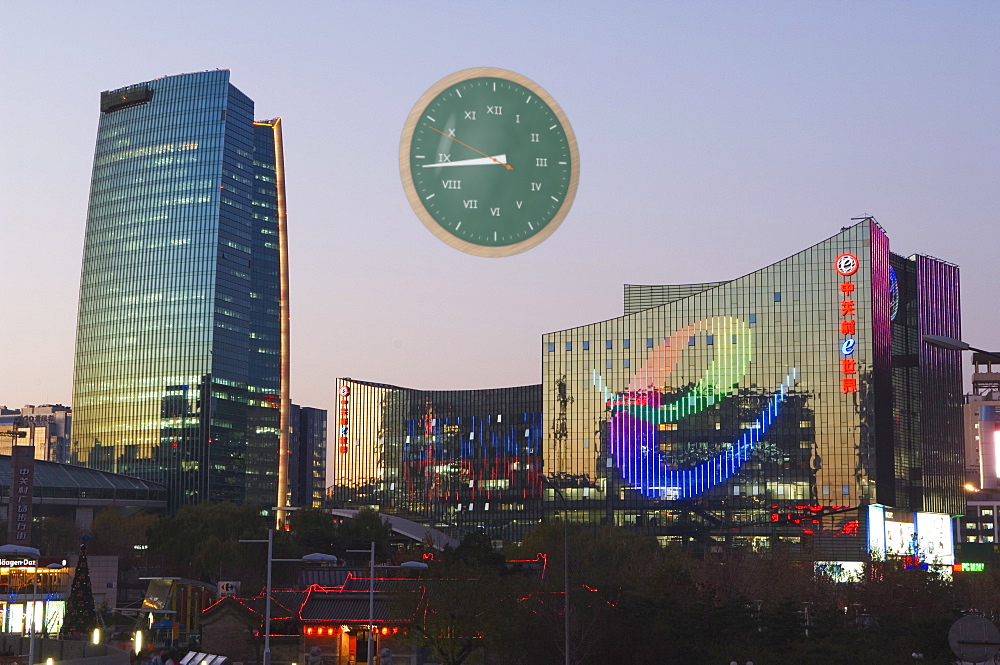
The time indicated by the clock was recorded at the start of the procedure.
8:43:49
